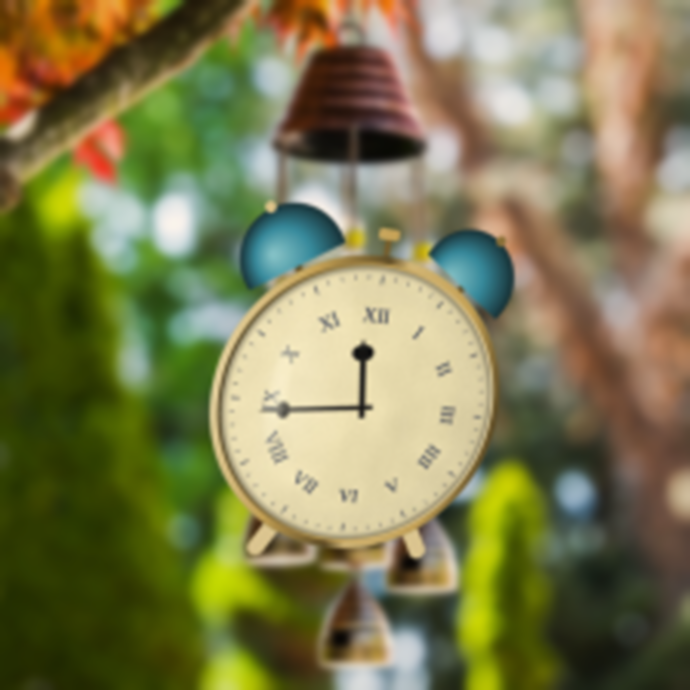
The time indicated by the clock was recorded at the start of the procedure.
11:44
